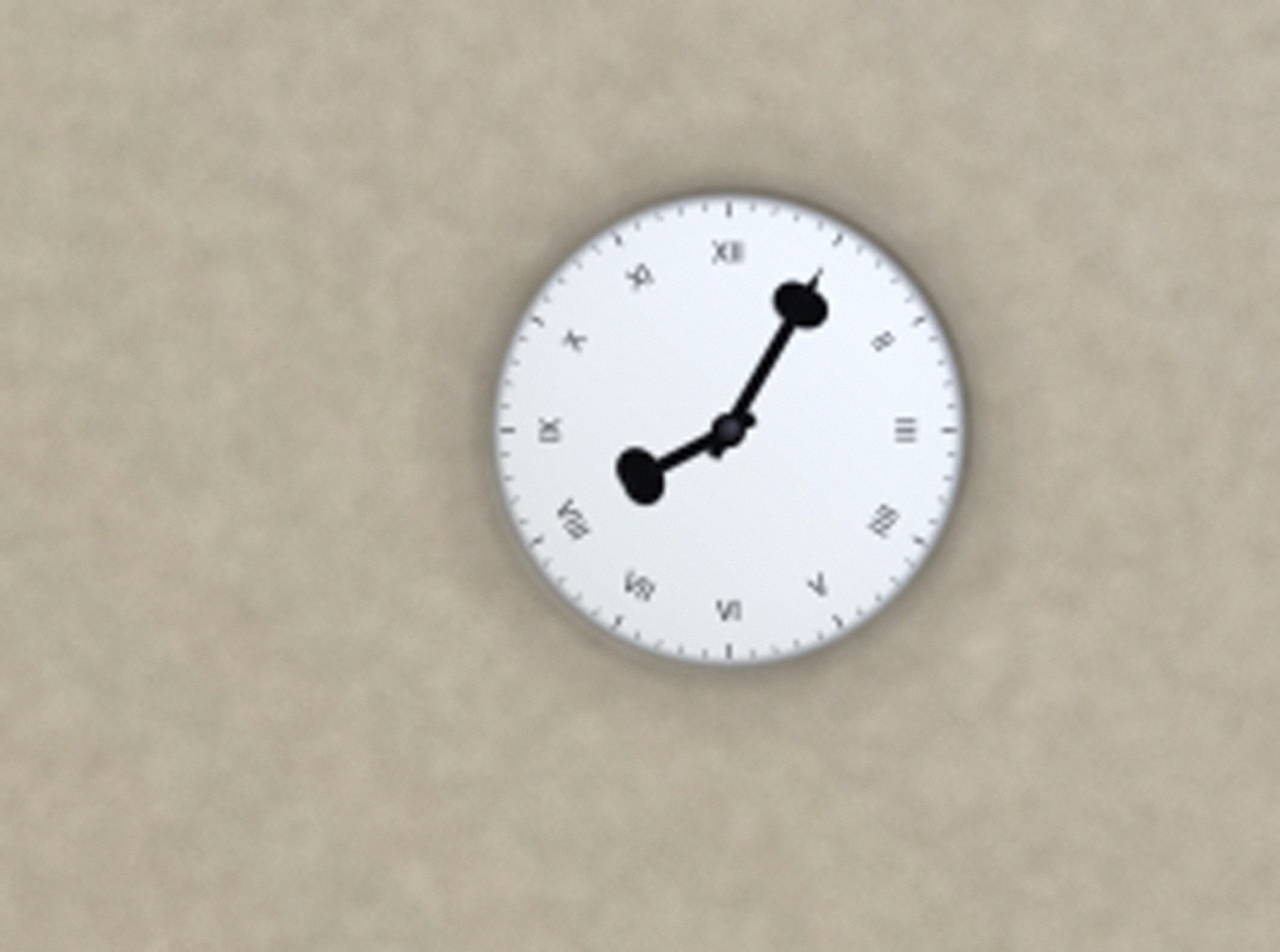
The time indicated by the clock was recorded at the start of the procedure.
8:05
